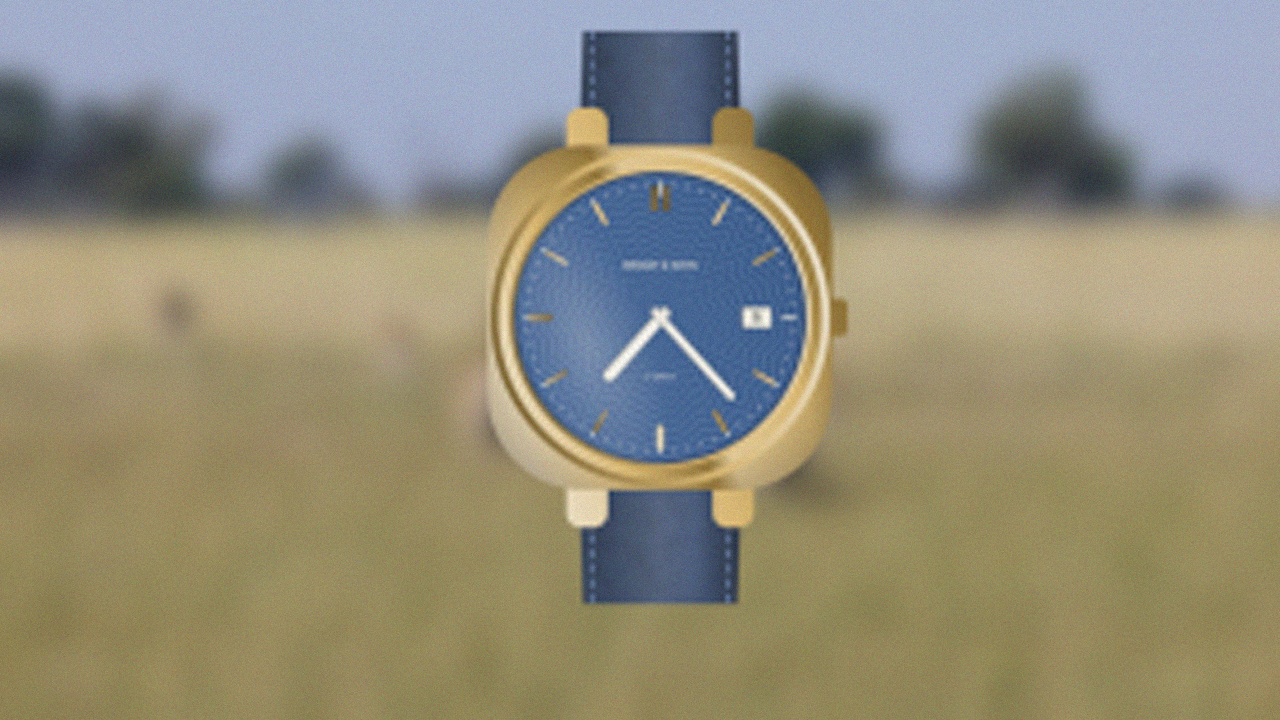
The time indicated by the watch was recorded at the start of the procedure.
7:23
